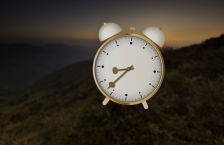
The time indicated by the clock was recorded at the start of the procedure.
8:37
